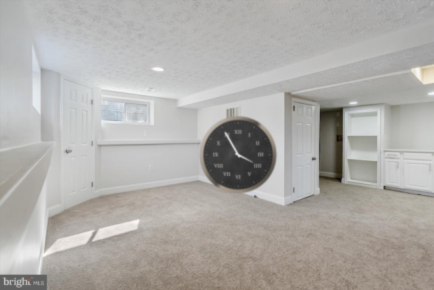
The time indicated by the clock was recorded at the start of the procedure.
3:55
